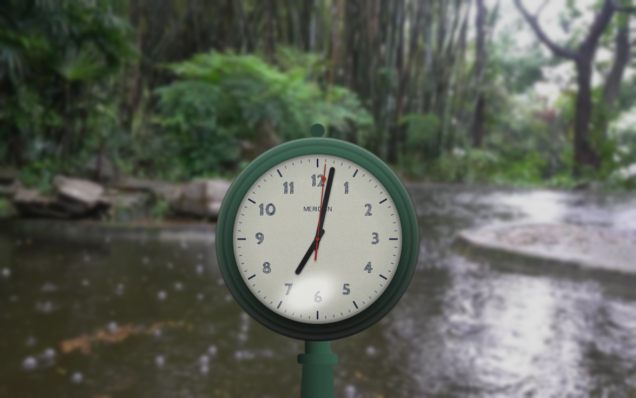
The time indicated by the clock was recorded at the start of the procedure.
7:02:01
